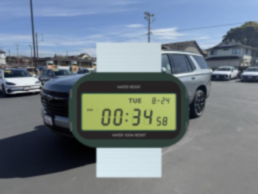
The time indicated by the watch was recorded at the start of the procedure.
0:34
